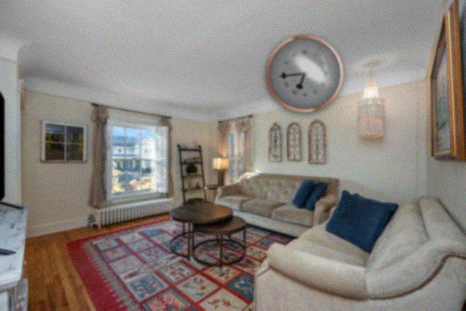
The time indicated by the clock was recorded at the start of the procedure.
6:44
